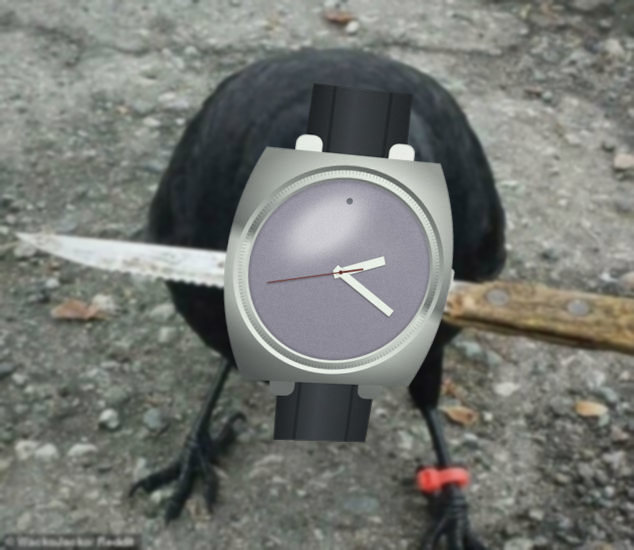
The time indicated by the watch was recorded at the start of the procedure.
2:20:43
